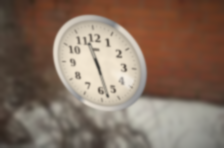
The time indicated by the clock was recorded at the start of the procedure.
11:28
